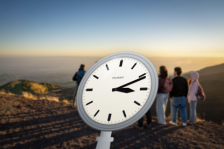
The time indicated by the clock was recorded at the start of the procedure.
3:11
